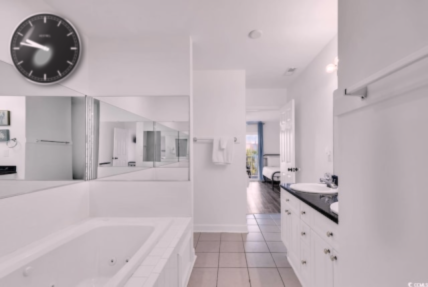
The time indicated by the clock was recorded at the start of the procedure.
9:47
